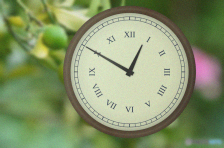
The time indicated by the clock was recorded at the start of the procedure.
12:50
